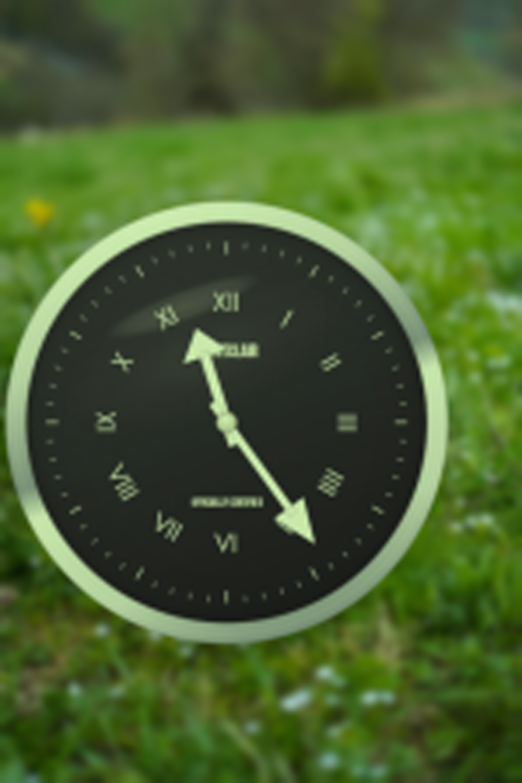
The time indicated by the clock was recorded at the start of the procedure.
11:24
